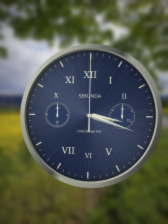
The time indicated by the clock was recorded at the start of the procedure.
3:18
